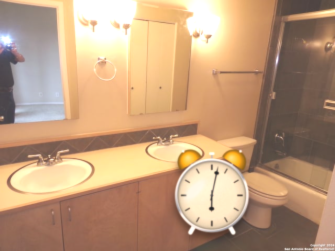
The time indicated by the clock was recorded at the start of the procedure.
6:02
